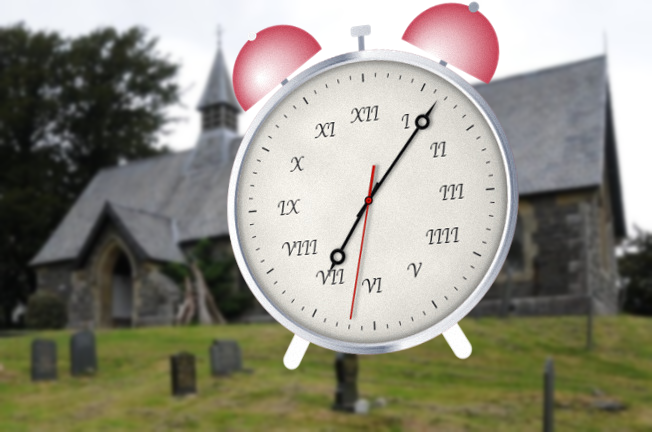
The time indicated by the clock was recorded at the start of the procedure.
7:06:32
